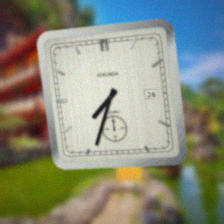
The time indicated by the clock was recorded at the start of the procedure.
7:34
